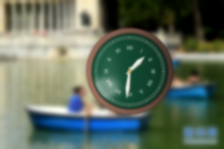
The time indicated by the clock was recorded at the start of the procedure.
1:31
